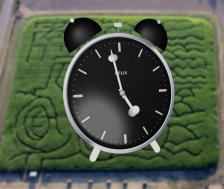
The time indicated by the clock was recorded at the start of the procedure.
4:58
